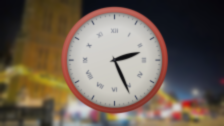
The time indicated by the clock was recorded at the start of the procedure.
2:26
